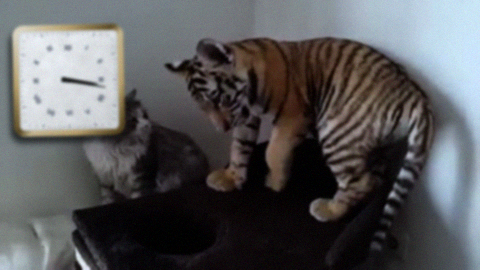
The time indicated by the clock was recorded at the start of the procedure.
3:17
